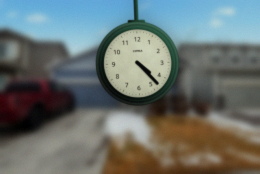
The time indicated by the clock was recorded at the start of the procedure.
4:23
